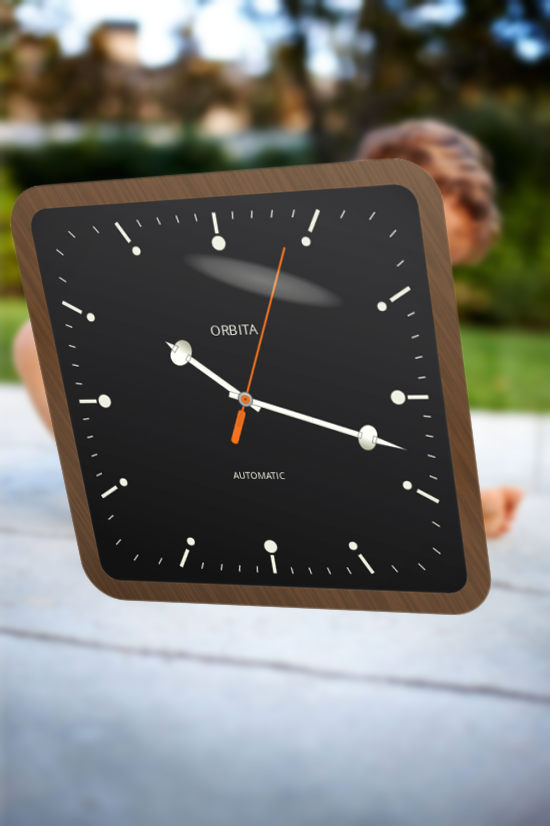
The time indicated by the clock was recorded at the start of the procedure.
10:18:04
